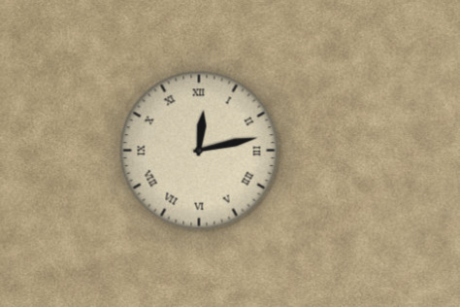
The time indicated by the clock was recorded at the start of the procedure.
12:13
